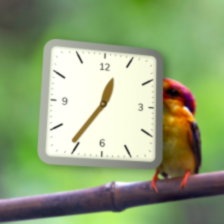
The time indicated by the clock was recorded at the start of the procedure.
12:36
